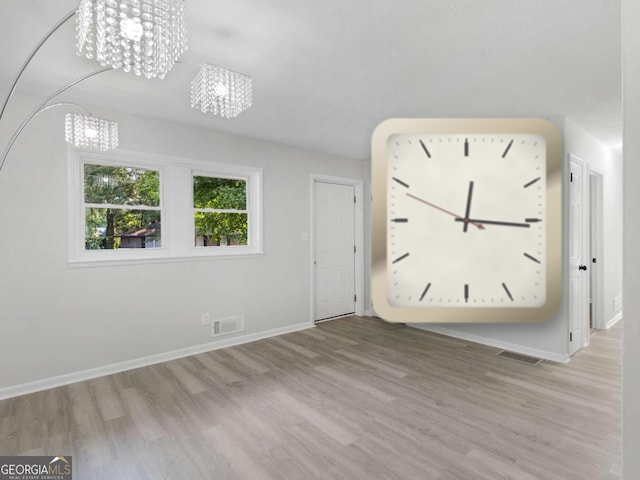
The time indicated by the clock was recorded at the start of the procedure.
12:15:49
